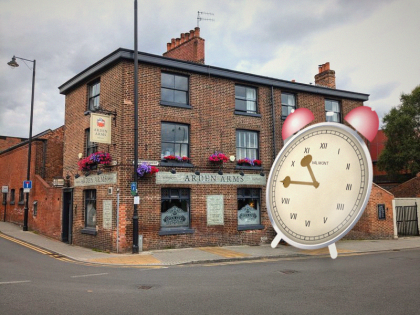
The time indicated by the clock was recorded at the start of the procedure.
10:45
